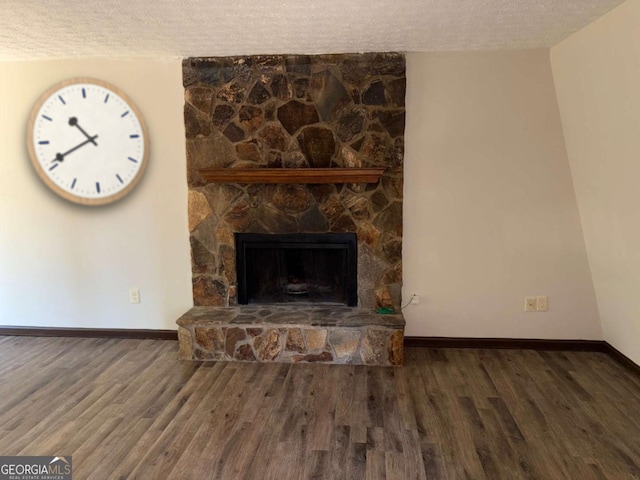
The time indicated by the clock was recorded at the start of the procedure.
10:41
